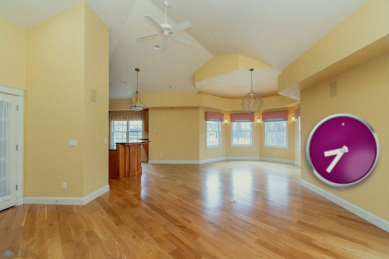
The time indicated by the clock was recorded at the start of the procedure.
8:36
